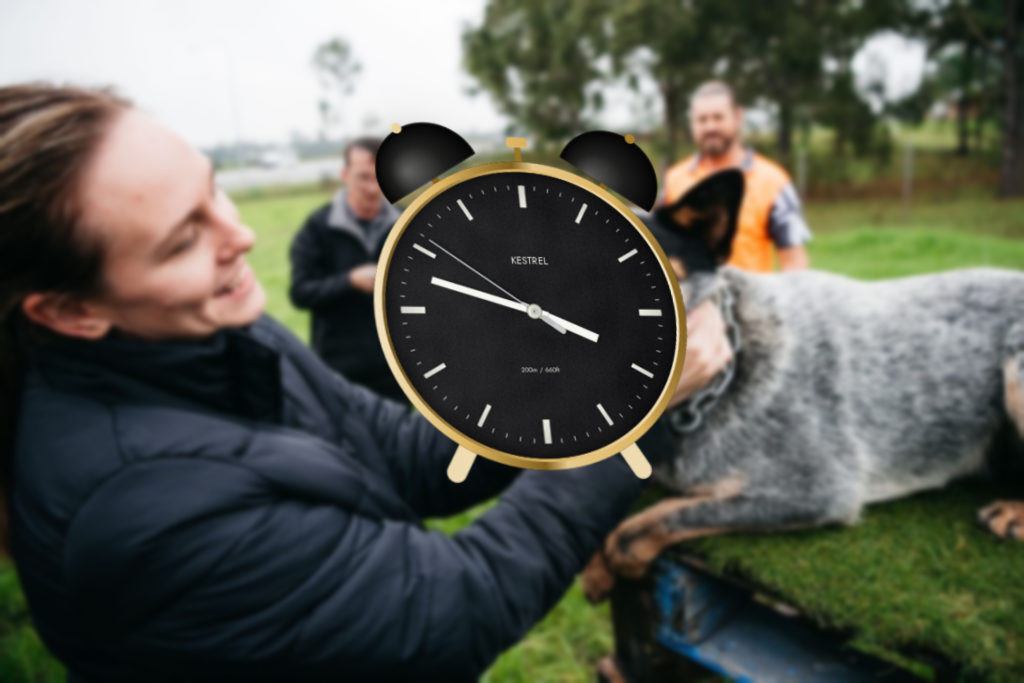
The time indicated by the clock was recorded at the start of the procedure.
3:47:51
